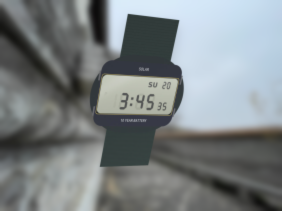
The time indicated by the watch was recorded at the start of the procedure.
3:45
